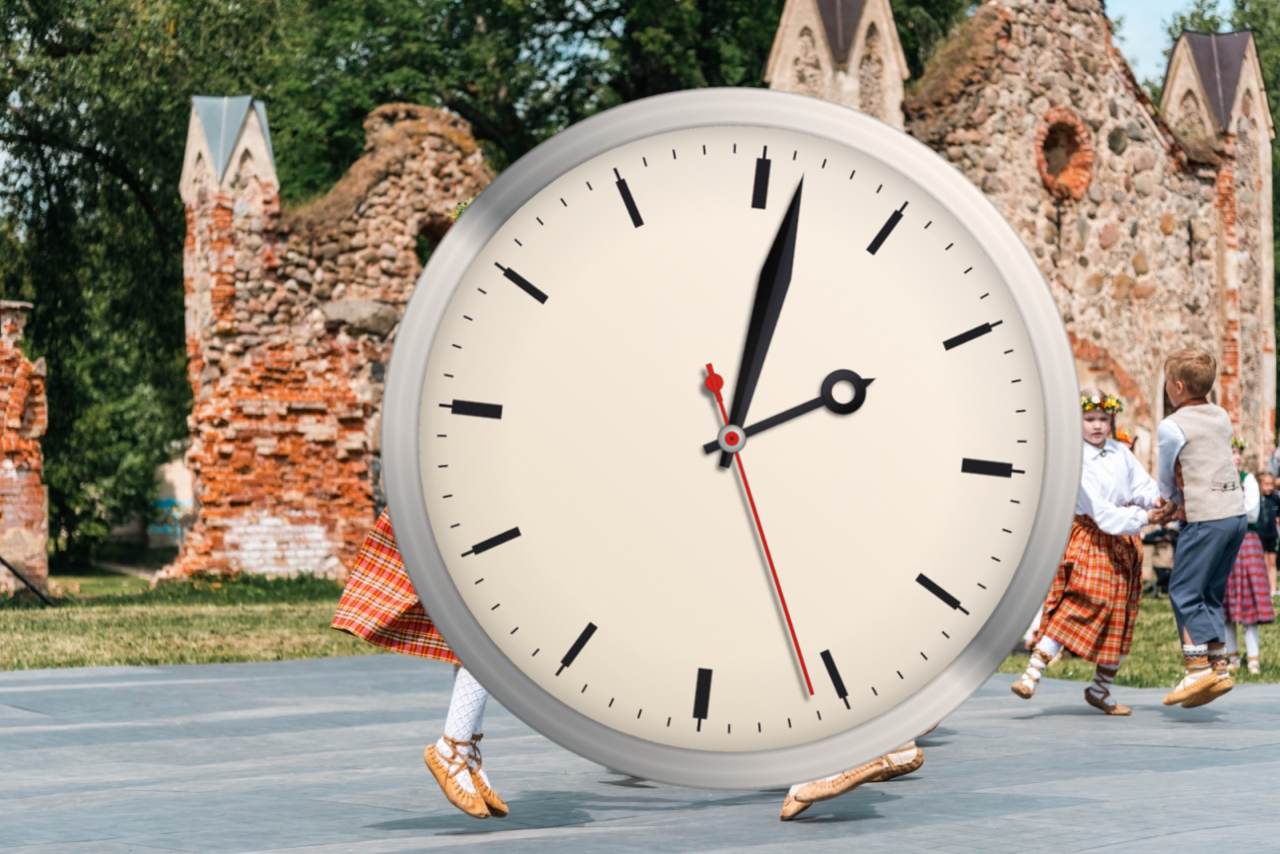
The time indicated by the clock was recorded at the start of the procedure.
2:01:26
